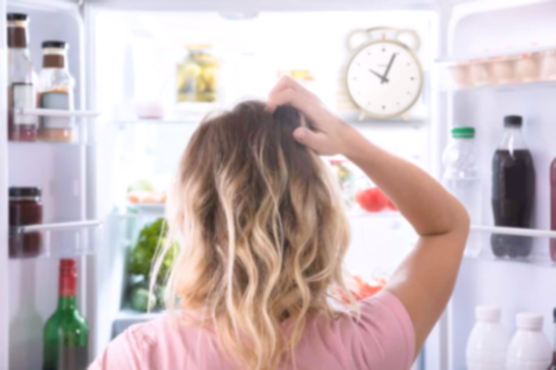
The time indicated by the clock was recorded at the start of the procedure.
10:04
